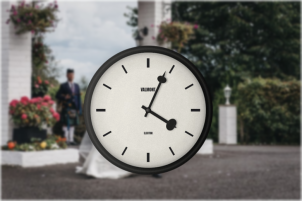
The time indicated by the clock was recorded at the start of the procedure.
4:04
